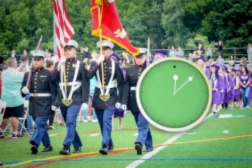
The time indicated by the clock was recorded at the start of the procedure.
12:08
